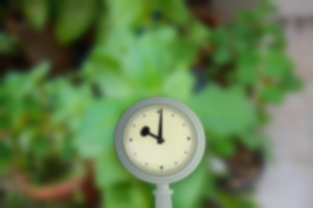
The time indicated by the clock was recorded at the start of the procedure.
10:01
